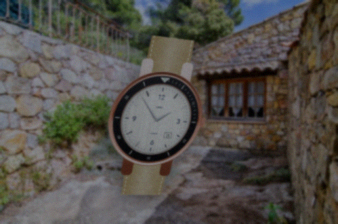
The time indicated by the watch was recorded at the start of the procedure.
1:53
